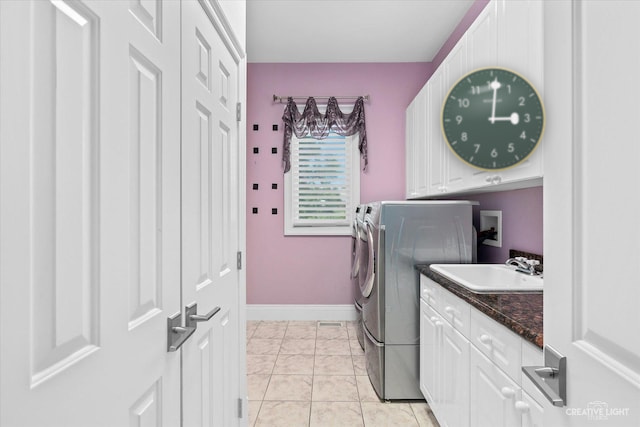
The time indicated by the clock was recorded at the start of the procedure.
3:01
